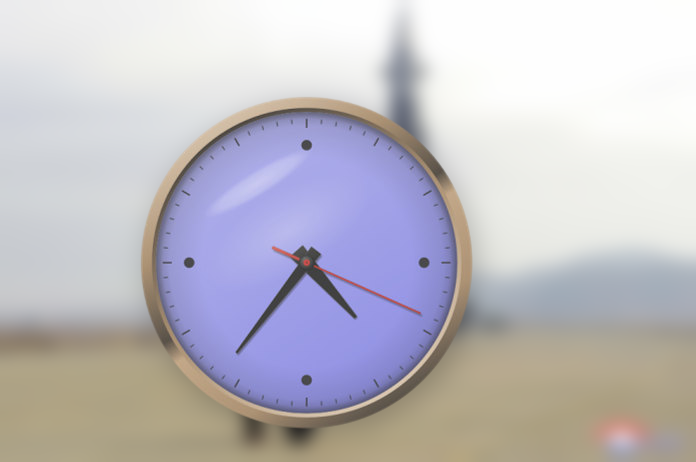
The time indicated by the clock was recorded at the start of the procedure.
4:36:19
